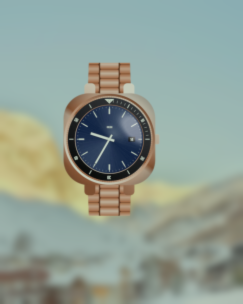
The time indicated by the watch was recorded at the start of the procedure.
9:35
